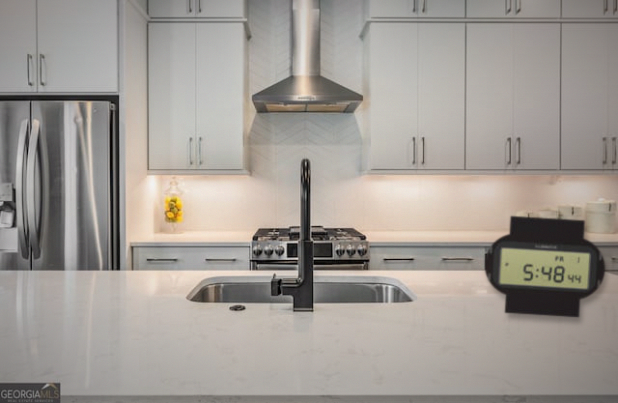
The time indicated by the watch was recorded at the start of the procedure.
5:48:44
